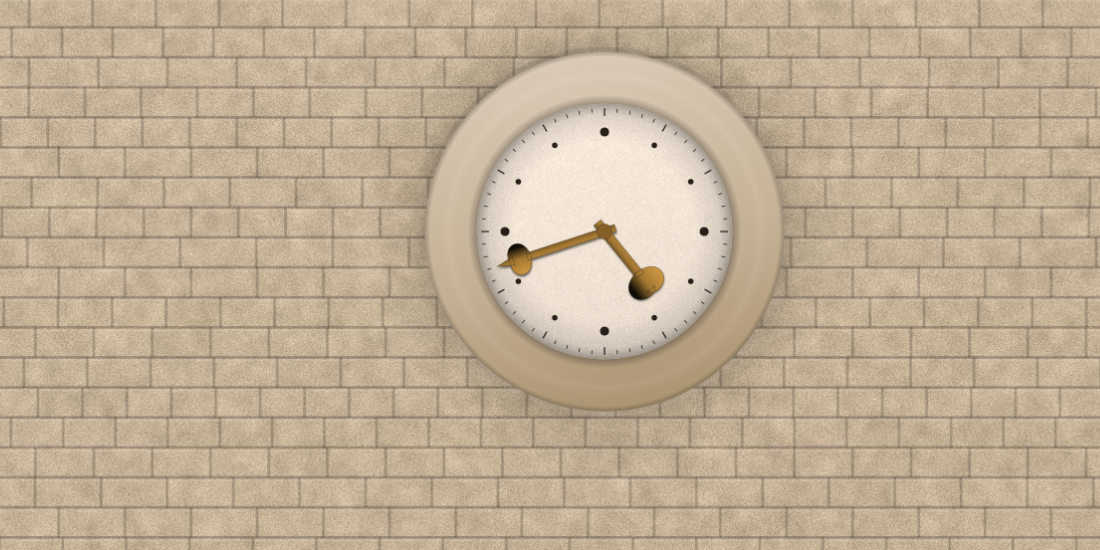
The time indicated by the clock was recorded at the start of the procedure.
4:42
